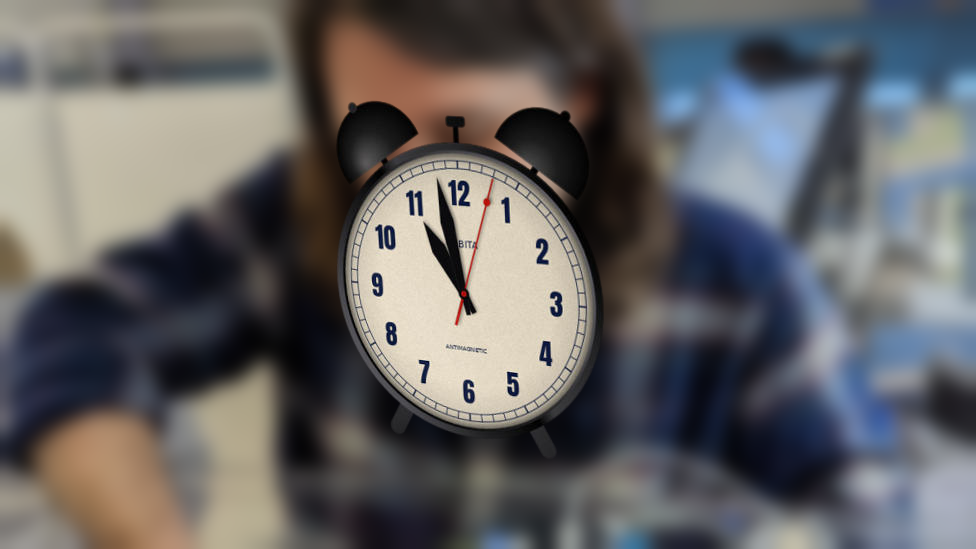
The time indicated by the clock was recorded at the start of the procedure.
10:58:03
